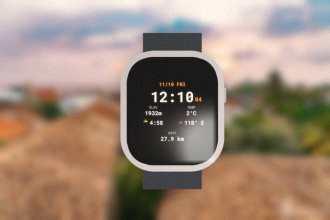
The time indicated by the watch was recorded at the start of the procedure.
12:10
